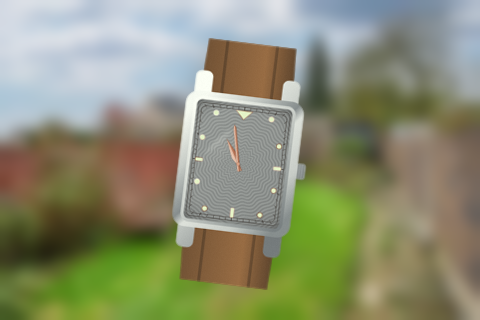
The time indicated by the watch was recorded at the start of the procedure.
10:58
